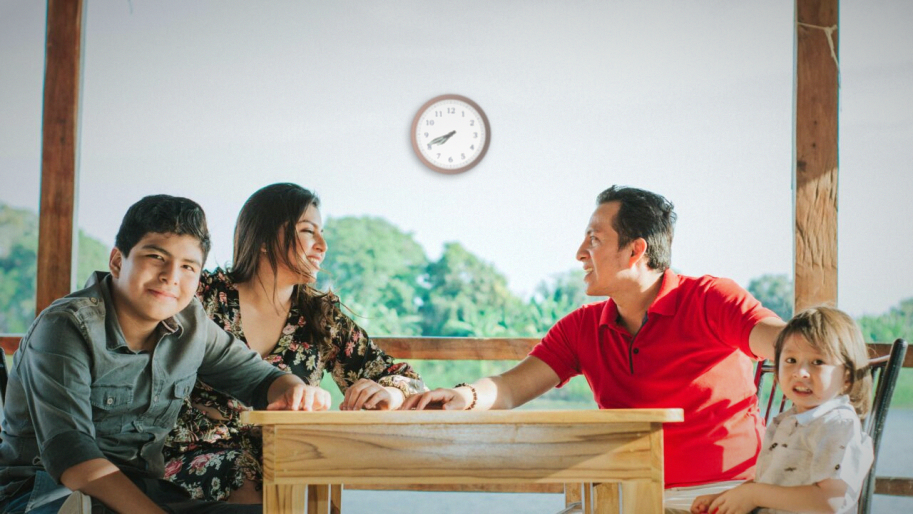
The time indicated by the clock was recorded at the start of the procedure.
7:41
